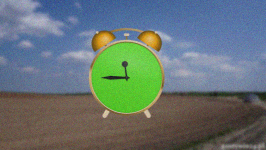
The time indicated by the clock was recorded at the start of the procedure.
11:45
